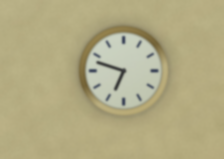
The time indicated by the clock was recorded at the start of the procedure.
6:48
